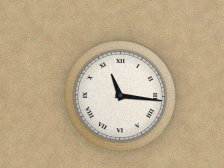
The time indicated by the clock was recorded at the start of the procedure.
11:16
